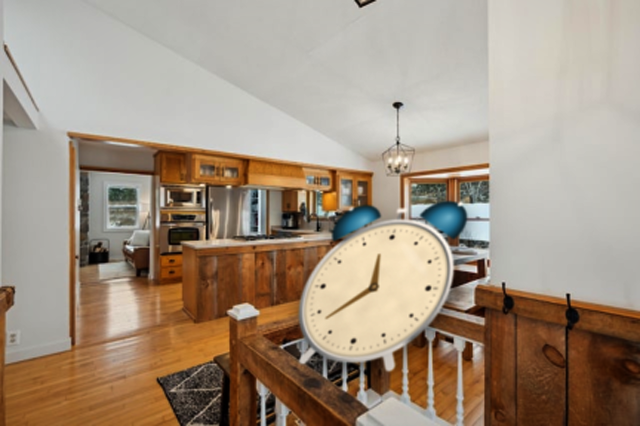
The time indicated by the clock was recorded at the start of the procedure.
11:38
